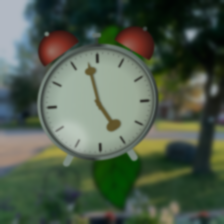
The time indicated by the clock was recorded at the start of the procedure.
4:58
